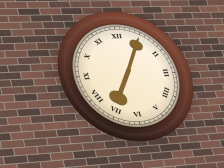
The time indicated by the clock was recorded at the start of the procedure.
7:05
